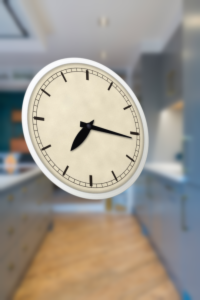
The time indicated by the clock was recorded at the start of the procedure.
7:16
